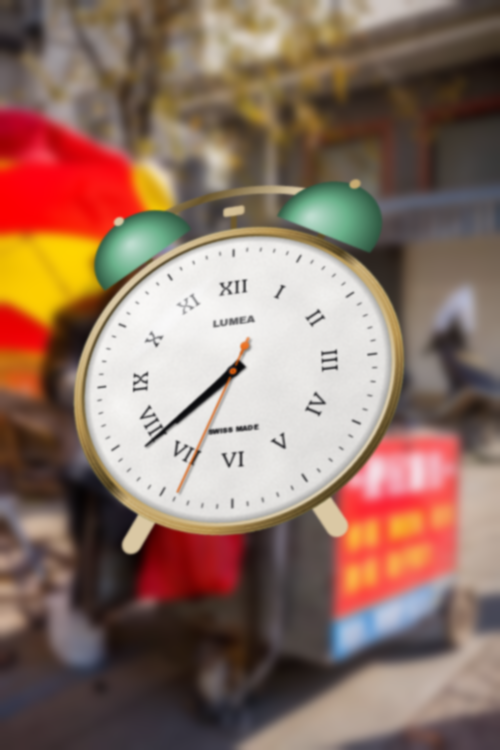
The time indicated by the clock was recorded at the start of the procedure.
7:38:34
